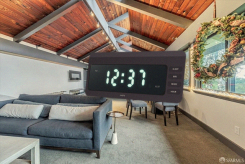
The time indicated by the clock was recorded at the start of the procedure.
12:37
